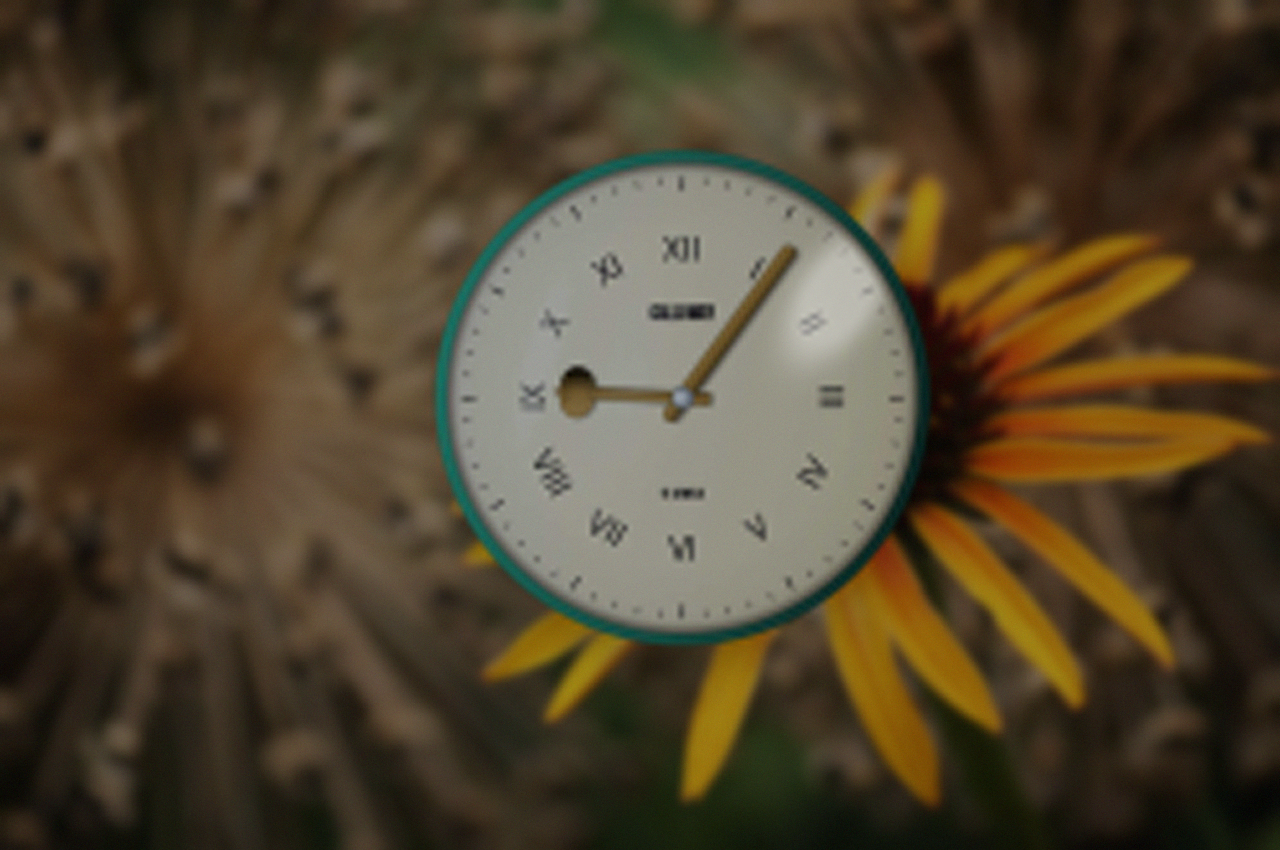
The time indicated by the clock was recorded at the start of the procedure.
9:06
